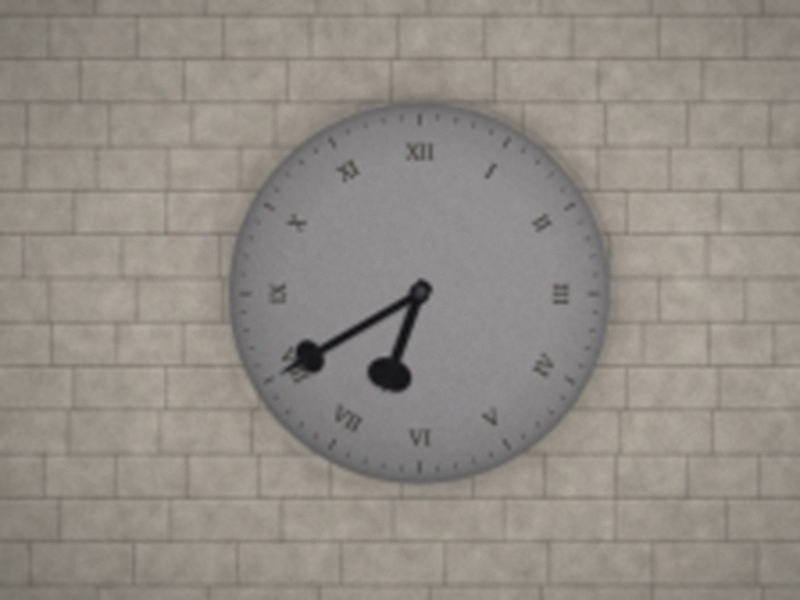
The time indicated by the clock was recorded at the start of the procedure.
6:40
